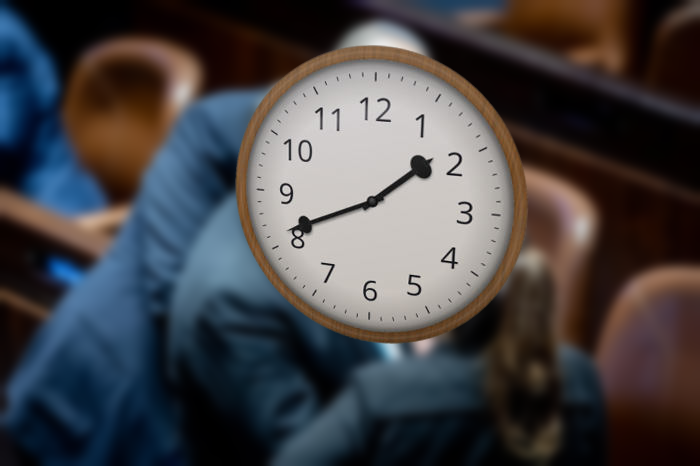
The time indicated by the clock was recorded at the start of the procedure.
1:41
